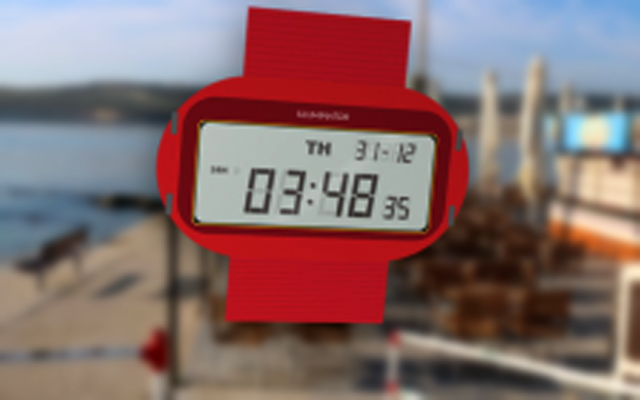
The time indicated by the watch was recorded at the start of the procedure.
3:48:35
